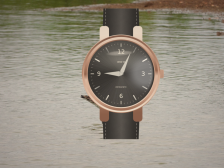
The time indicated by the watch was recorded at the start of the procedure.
9:04
